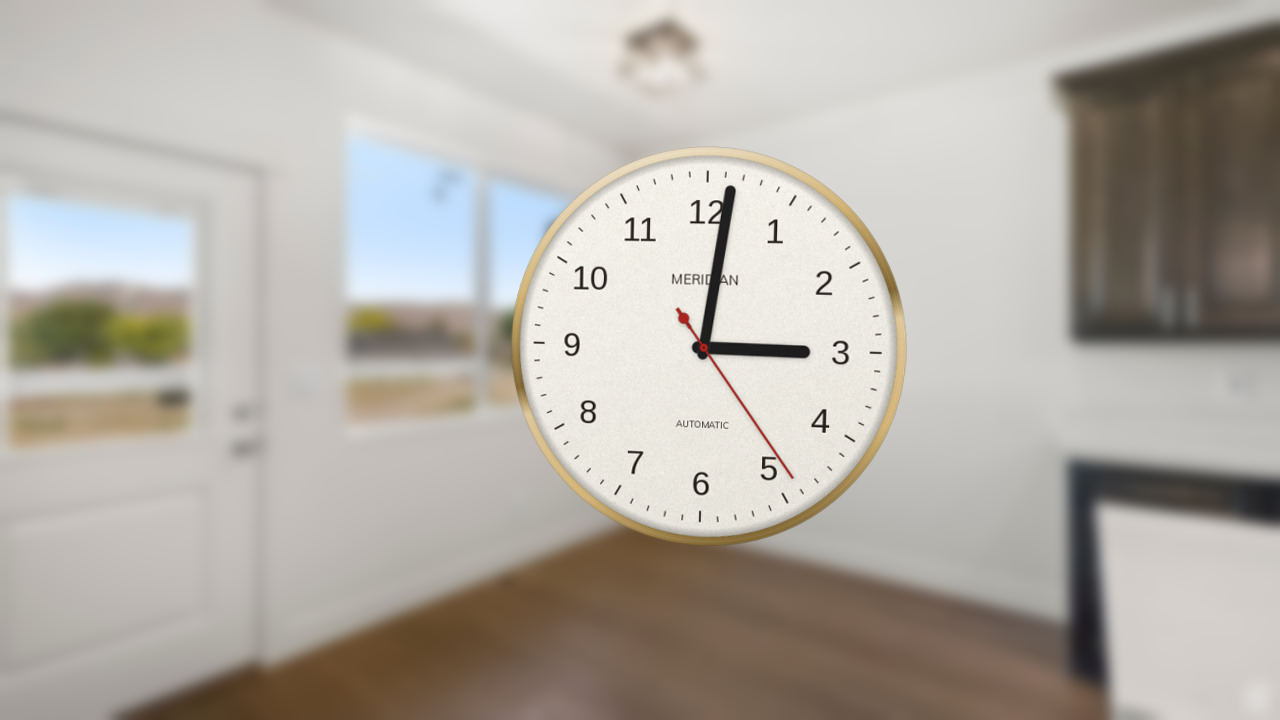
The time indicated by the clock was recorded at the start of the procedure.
3:01:24
